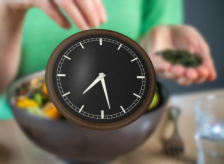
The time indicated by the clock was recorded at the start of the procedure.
7:28
